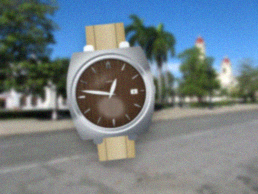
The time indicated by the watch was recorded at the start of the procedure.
12:47
